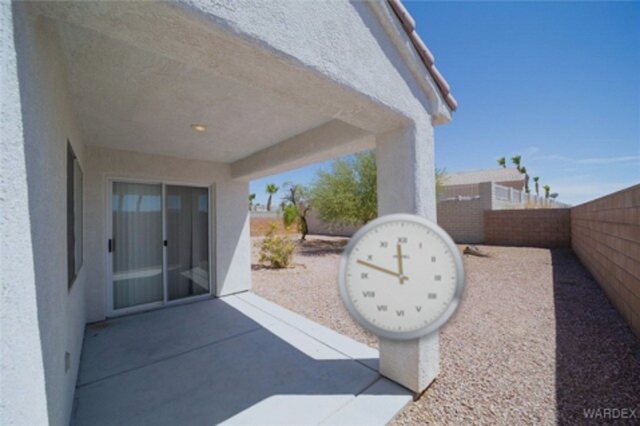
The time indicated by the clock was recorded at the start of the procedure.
11:48
